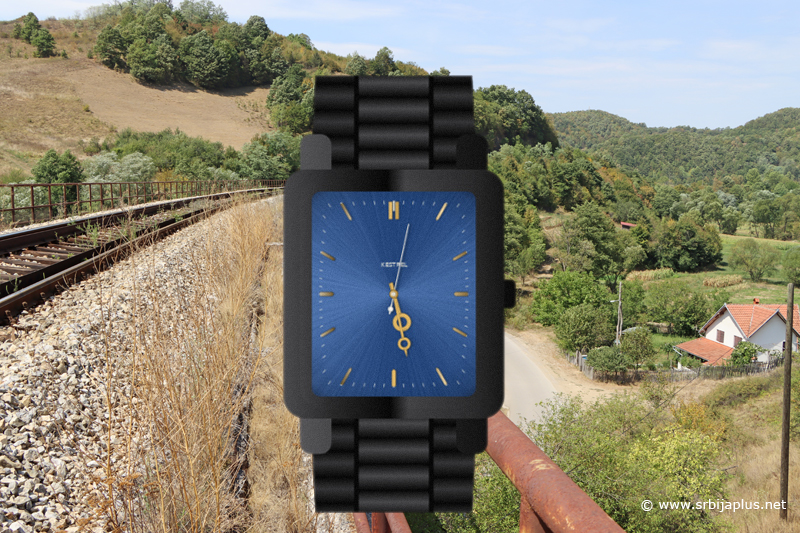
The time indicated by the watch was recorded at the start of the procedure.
5:28:02
